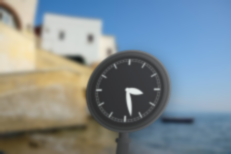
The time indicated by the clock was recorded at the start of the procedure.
3:28
